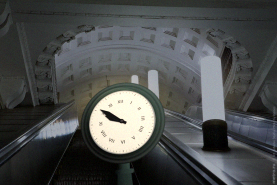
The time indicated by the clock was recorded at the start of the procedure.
9:51
